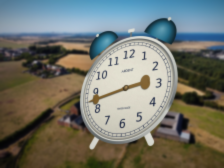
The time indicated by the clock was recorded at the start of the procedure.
2:43
